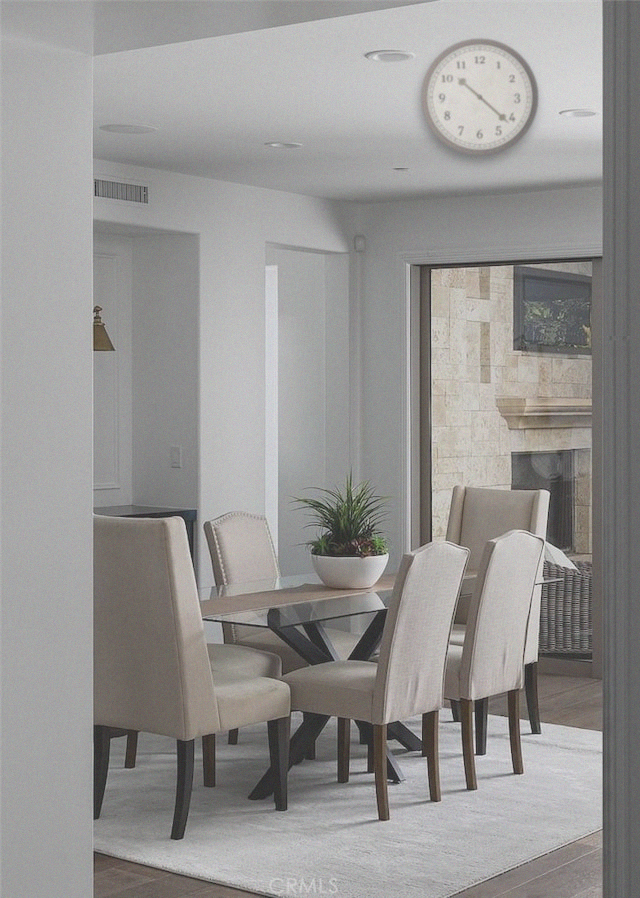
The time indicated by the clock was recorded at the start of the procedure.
10:22
